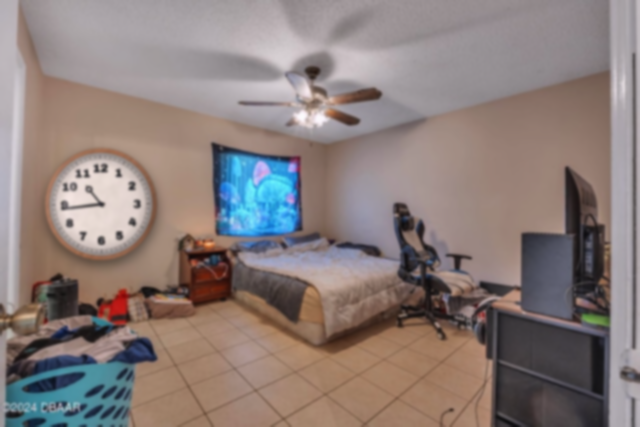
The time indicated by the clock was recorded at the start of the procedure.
10:44
